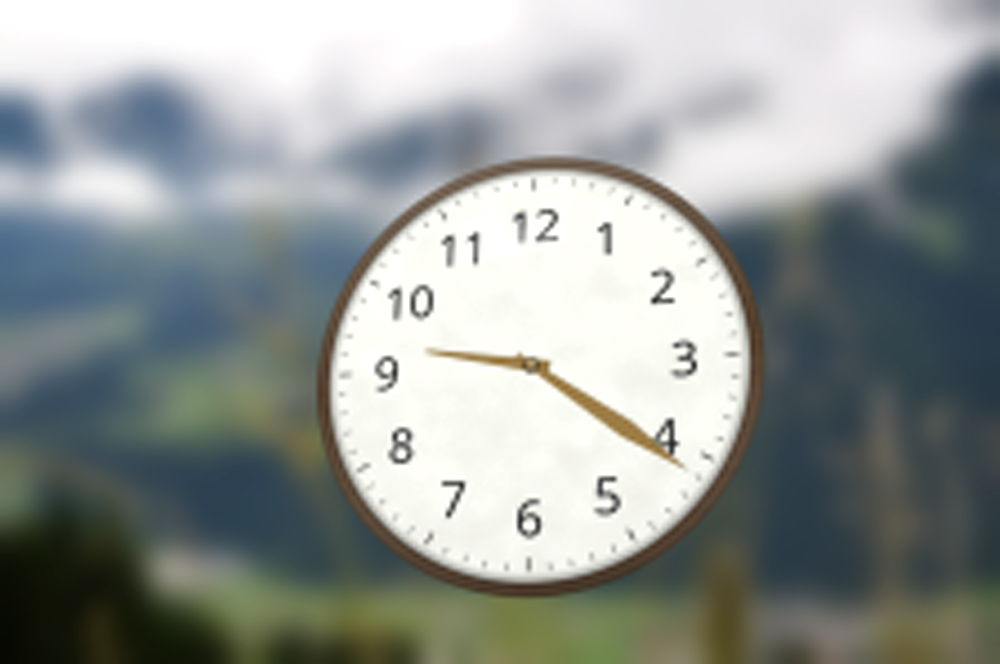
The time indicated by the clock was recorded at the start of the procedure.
9:21
